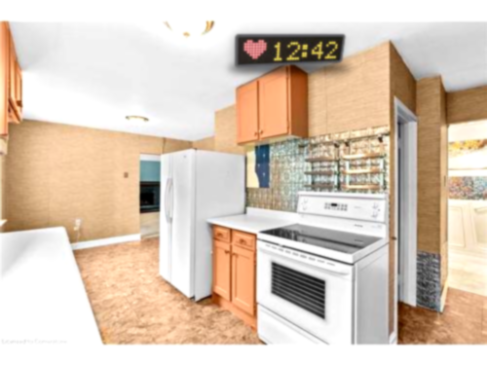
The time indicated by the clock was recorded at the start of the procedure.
12:42
